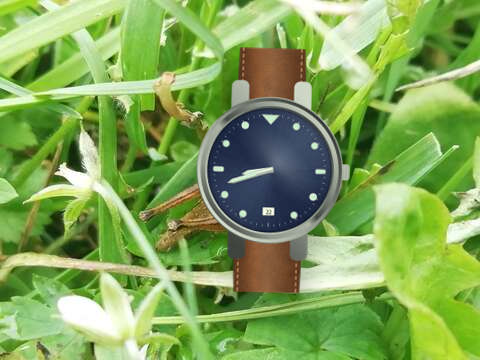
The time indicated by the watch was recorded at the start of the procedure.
8:42
